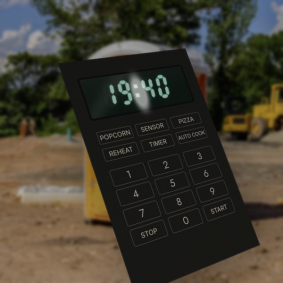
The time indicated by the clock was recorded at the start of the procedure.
19:40
